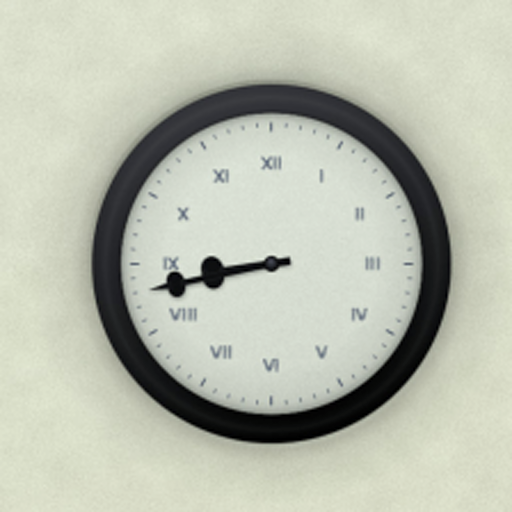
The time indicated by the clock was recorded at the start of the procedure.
8:43
